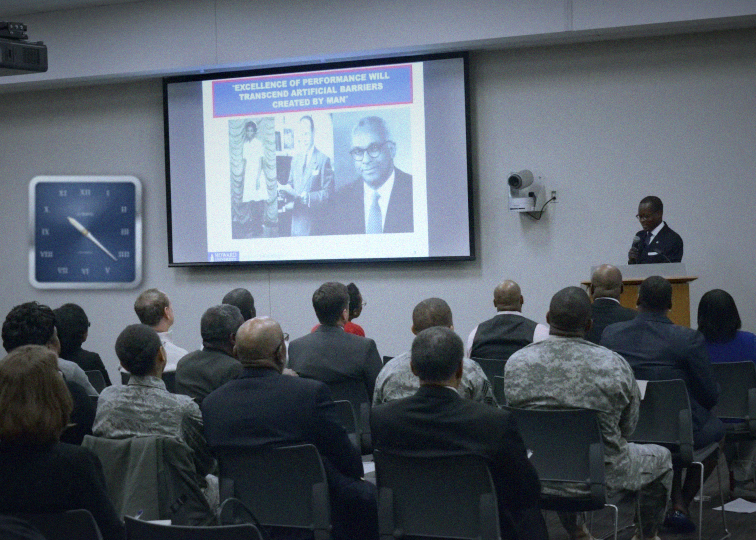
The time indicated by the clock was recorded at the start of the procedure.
10:22
